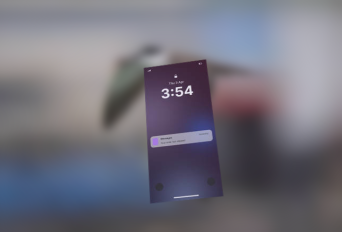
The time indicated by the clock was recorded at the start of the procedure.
3:54
